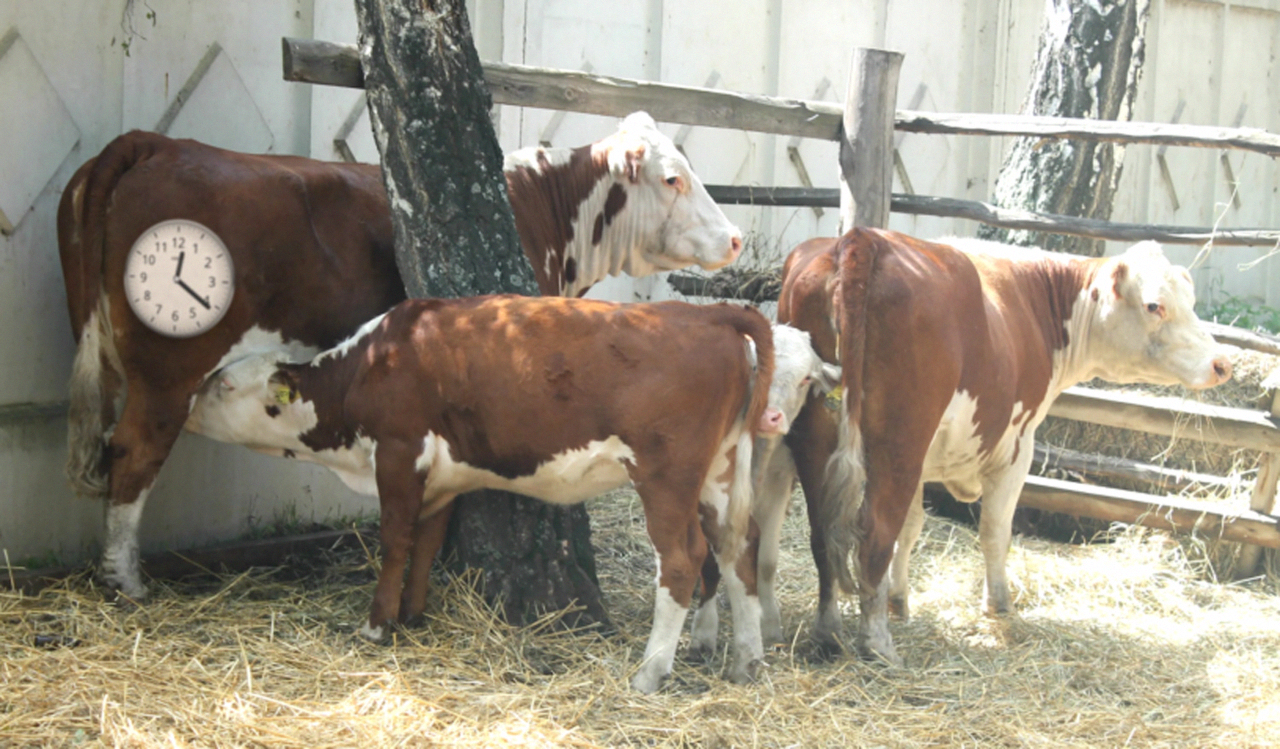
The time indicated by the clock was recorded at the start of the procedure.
12:21
